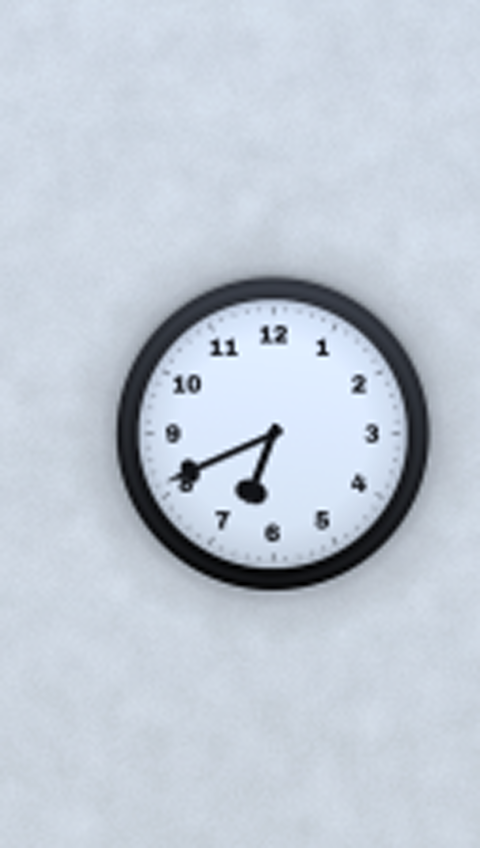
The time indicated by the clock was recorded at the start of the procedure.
6:41
